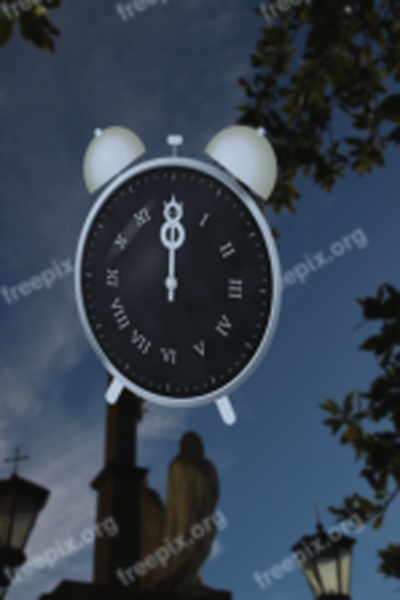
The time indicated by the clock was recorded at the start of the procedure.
12:00
